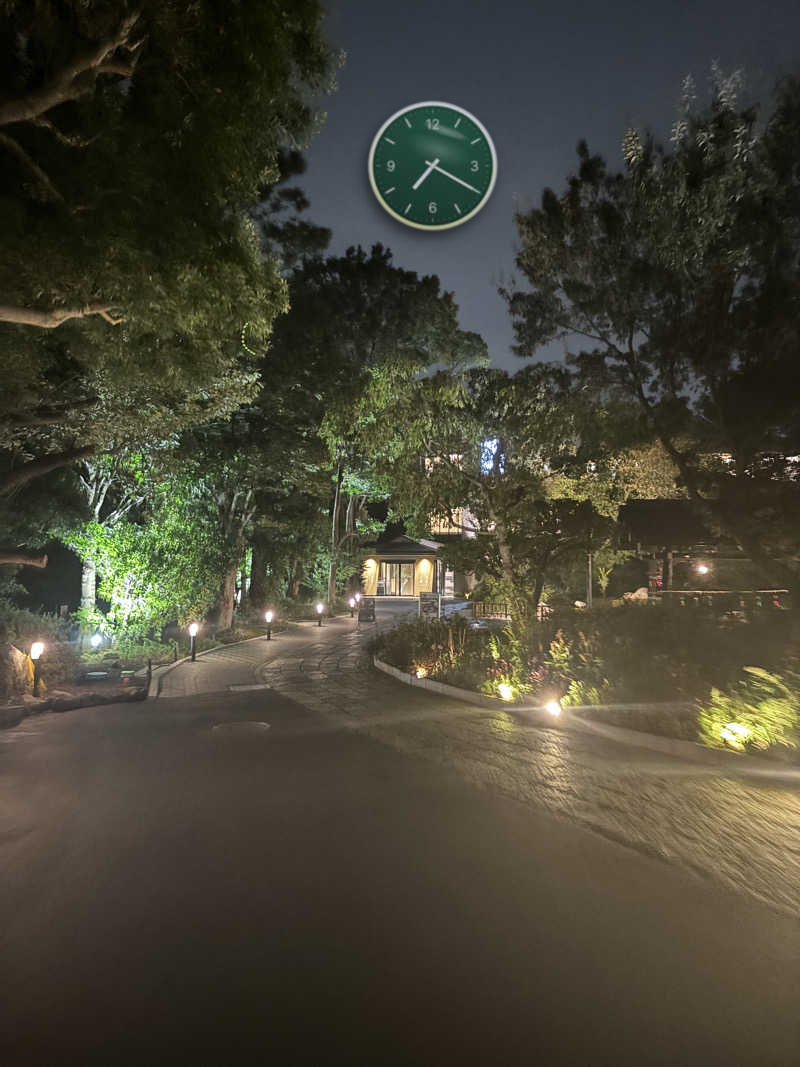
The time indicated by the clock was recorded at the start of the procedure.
7:20
